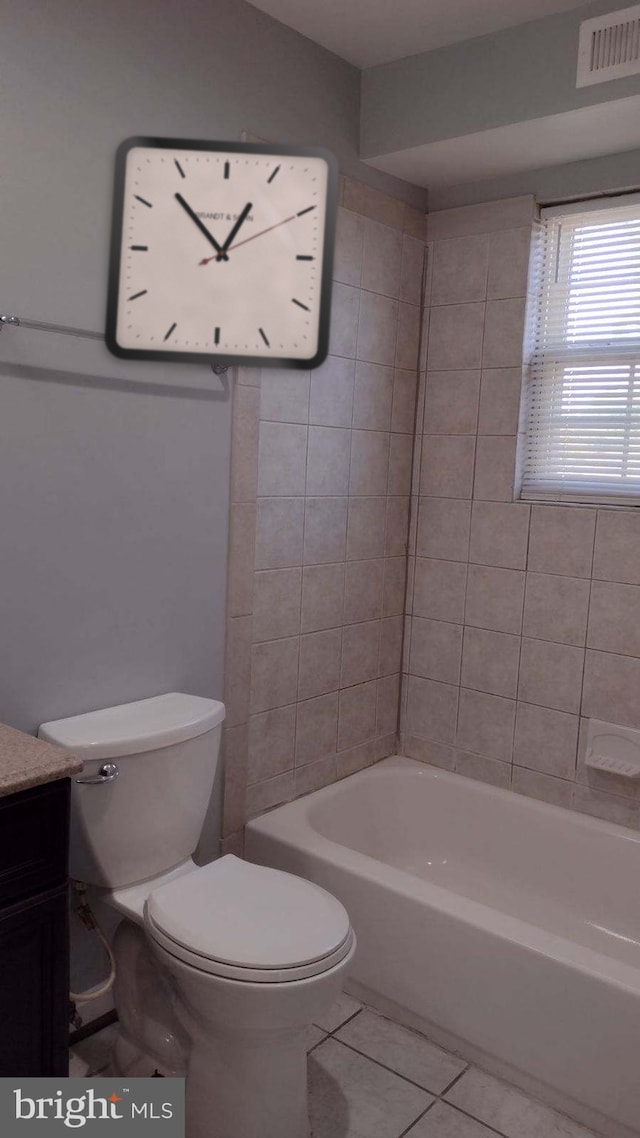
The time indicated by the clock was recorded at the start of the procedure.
12:53:10
